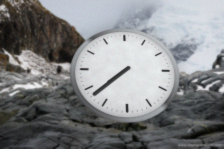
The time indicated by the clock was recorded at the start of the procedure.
7:38
